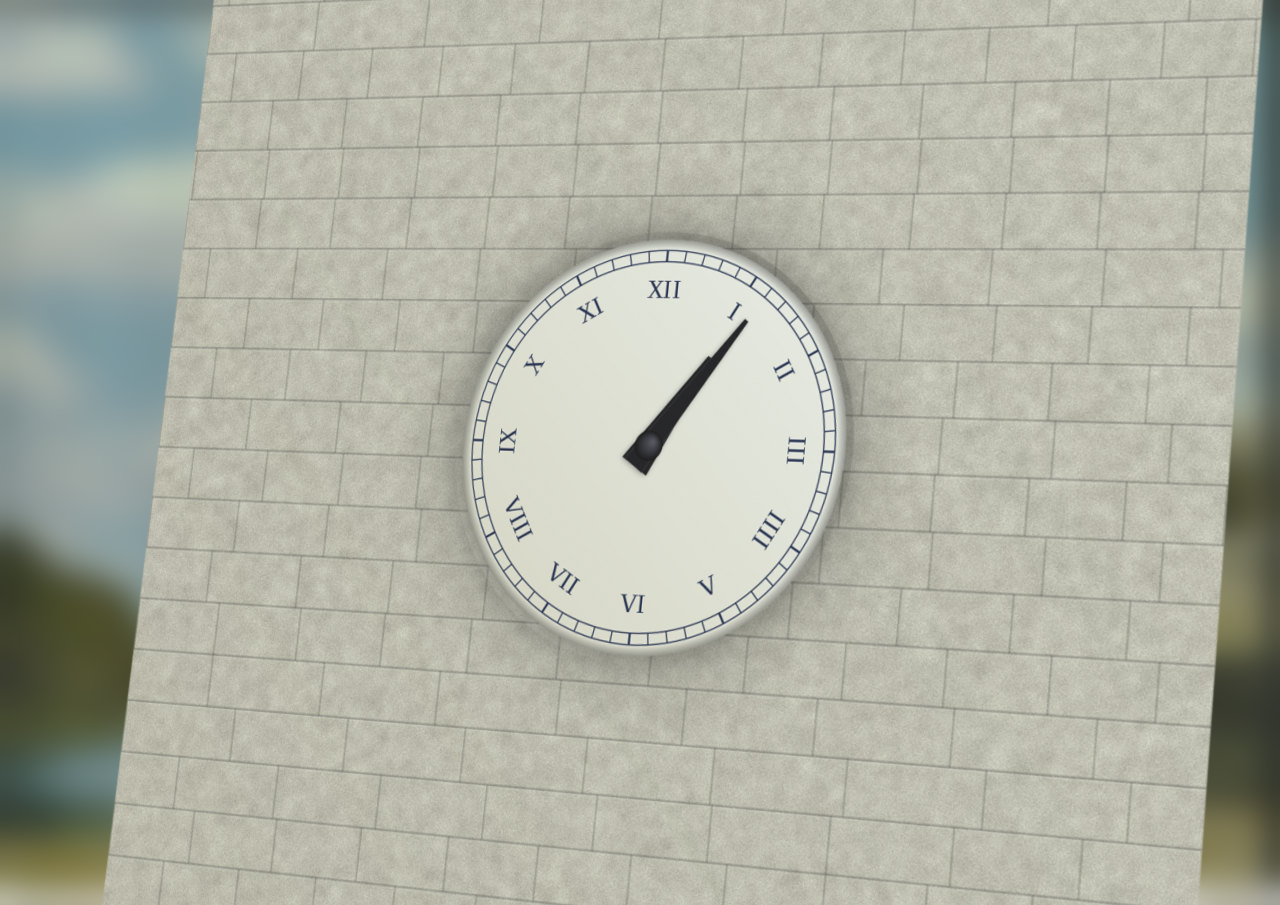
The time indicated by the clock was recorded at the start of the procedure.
1:06
